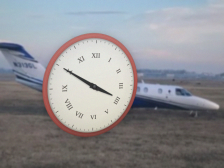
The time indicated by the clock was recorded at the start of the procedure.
3:50
